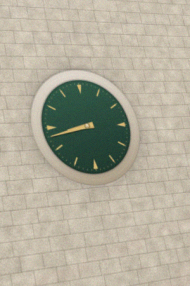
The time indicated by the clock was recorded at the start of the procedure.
8:43
